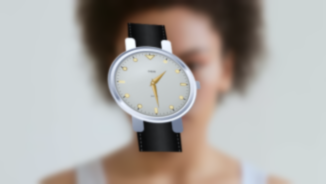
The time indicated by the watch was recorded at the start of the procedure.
1:29
